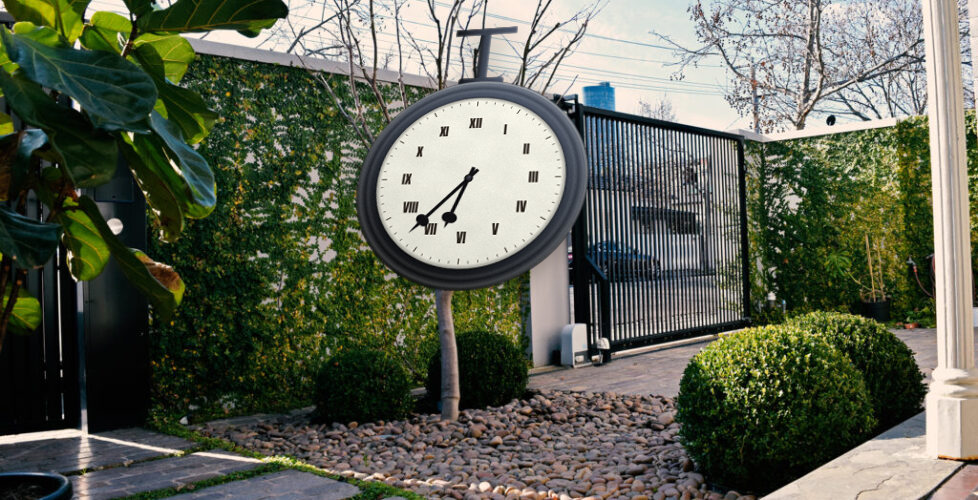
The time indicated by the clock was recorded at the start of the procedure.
6:37
